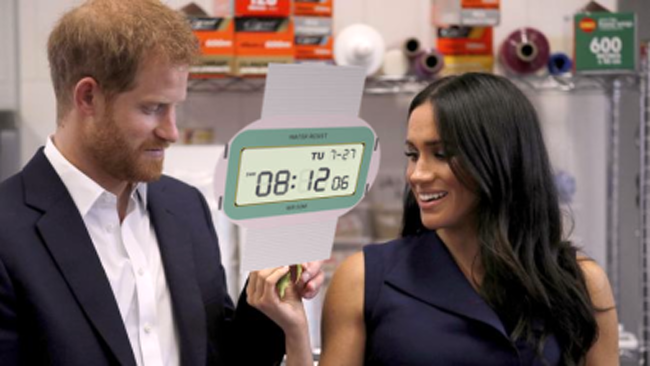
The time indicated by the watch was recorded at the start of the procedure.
8:12:06
